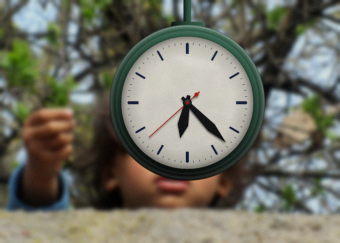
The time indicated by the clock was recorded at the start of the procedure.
6:22:38
